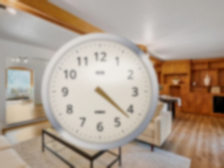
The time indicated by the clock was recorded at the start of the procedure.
4:22
